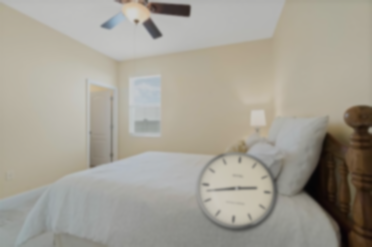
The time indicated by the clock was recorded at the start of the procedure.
2:43
